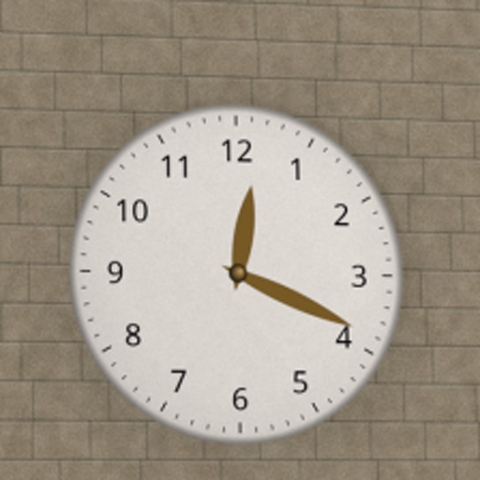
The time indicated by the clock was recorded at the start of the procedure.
12:19
